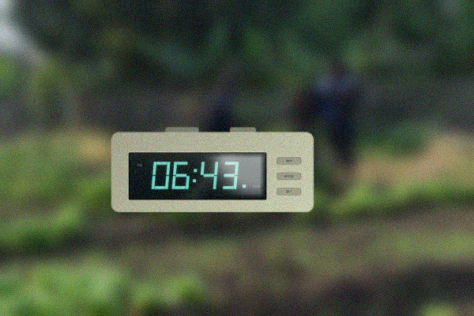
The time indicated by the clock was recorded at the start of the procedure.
6:43
